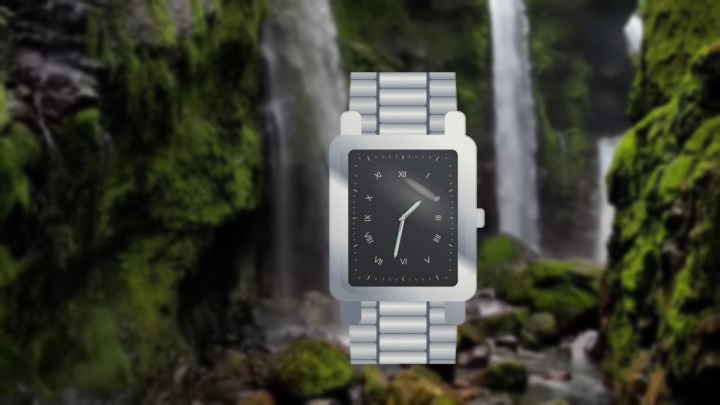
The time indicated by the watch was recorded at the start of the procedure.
1:32
